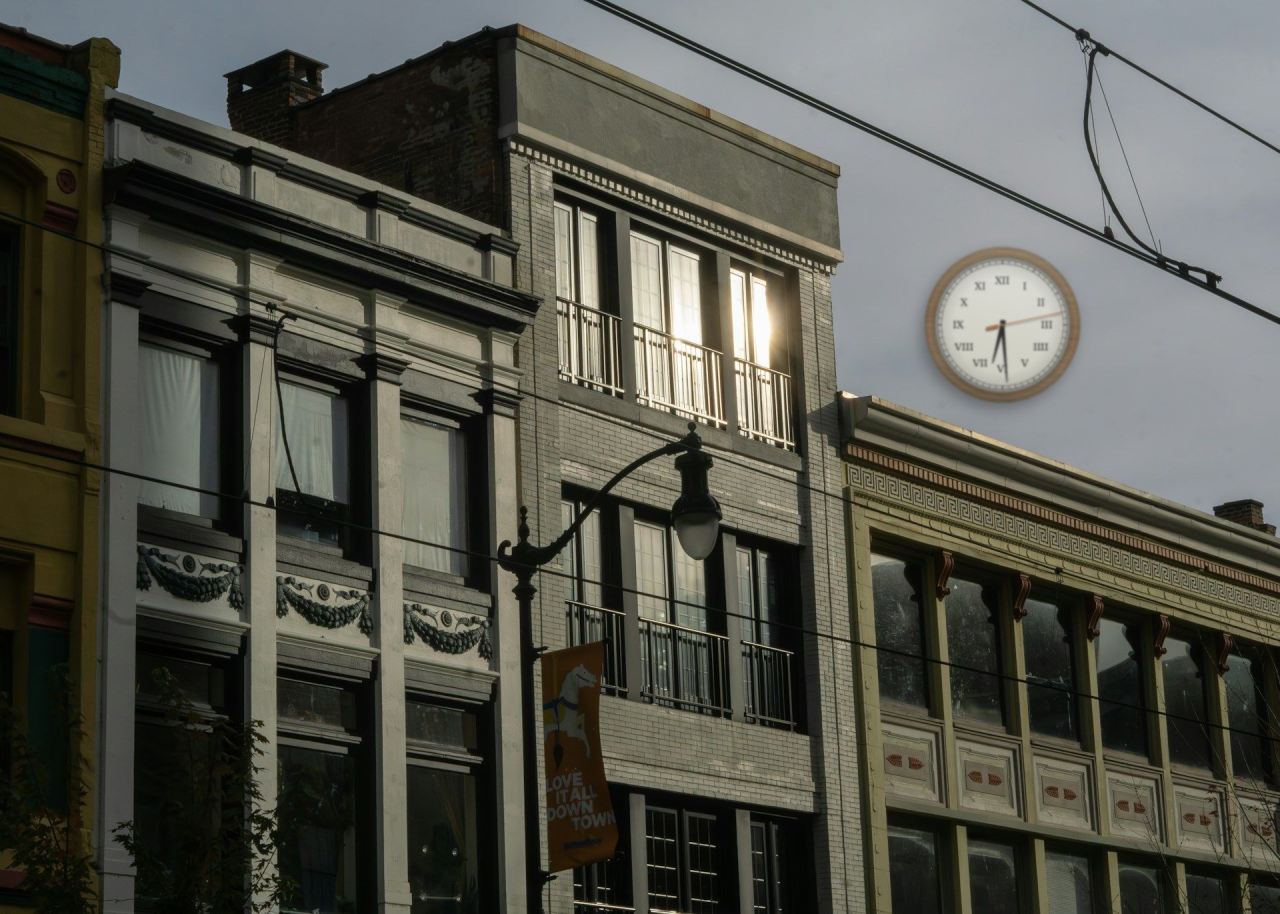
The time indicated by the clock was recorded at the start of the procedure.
6:29:13
